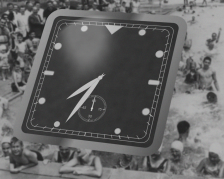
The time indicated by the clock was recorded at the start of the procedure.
7:34
